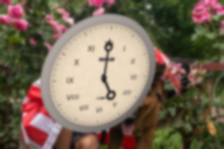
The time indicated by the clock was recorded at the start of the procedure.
5:00
